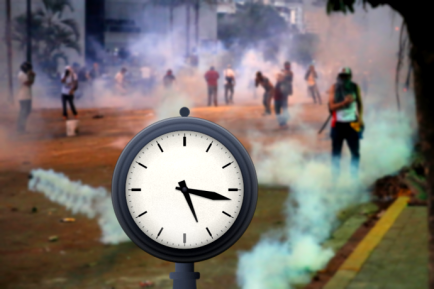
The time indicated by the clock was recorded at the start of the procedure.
5:17
